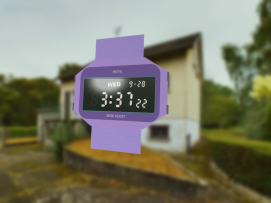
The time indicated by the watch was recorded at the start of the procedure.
3:37:22
